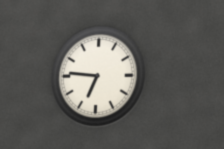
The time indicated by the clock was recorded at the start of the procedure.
6:46
